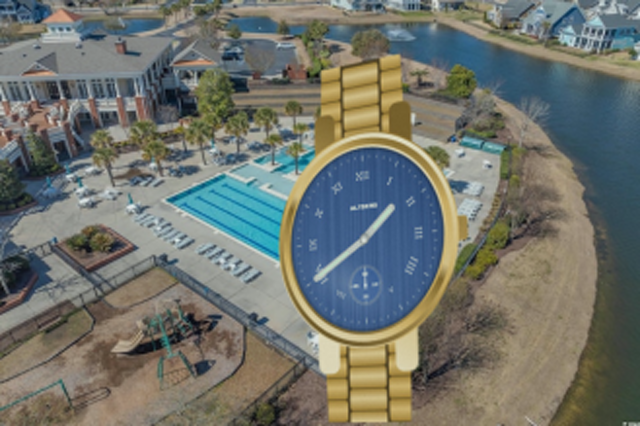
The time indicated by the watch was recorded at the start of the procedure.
1:40
